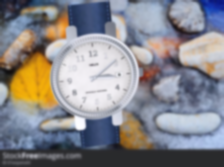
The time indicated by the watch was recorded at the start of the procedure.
3:09
